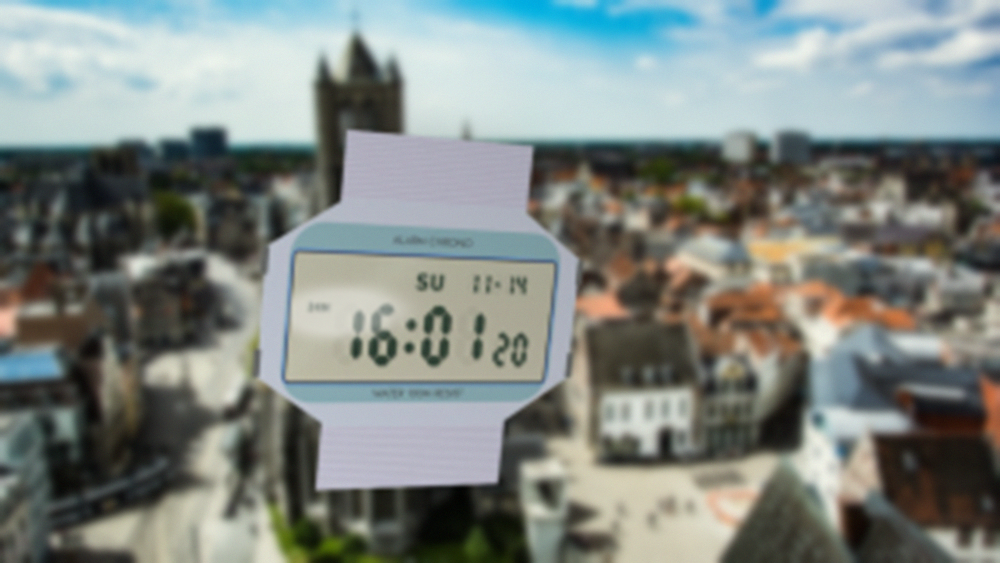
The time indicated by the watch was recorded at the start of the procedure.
16:01:20
